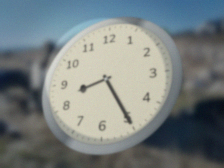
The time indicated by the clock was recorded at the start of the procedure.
8:25
